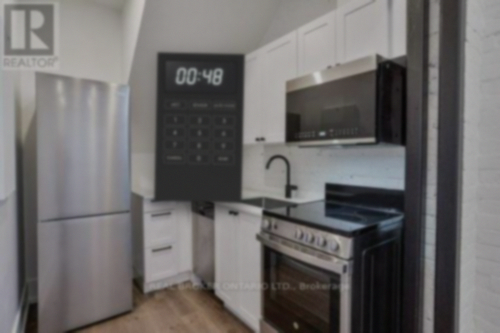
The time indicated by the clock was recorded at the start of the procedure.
0:48
